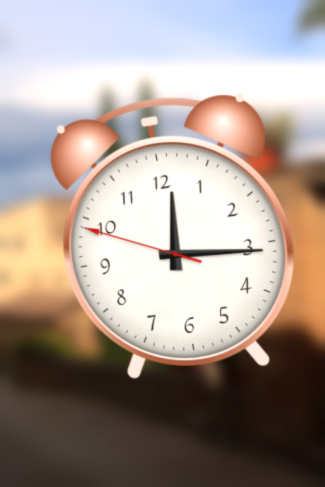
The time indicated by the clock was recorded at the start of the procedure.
12:15:49
